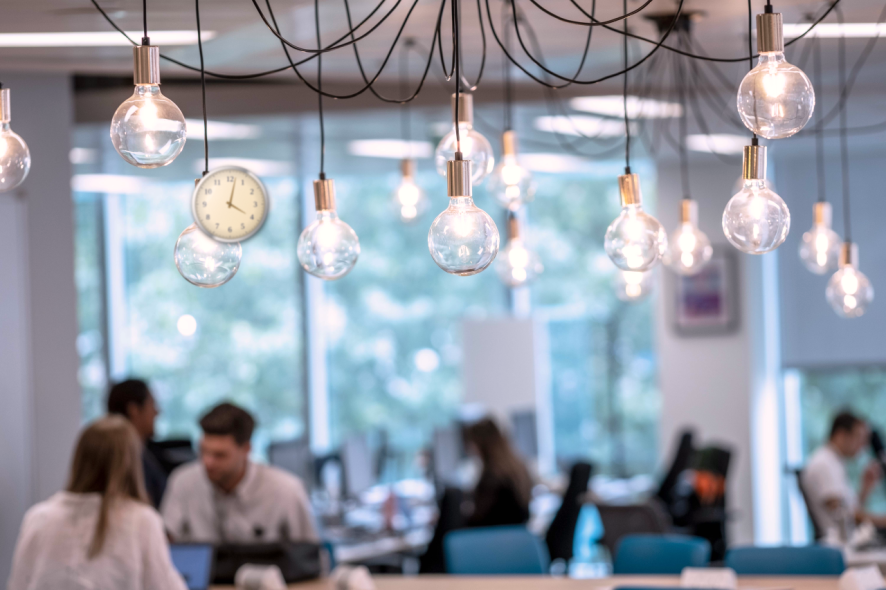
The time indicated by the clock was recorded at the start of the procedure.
4:02
